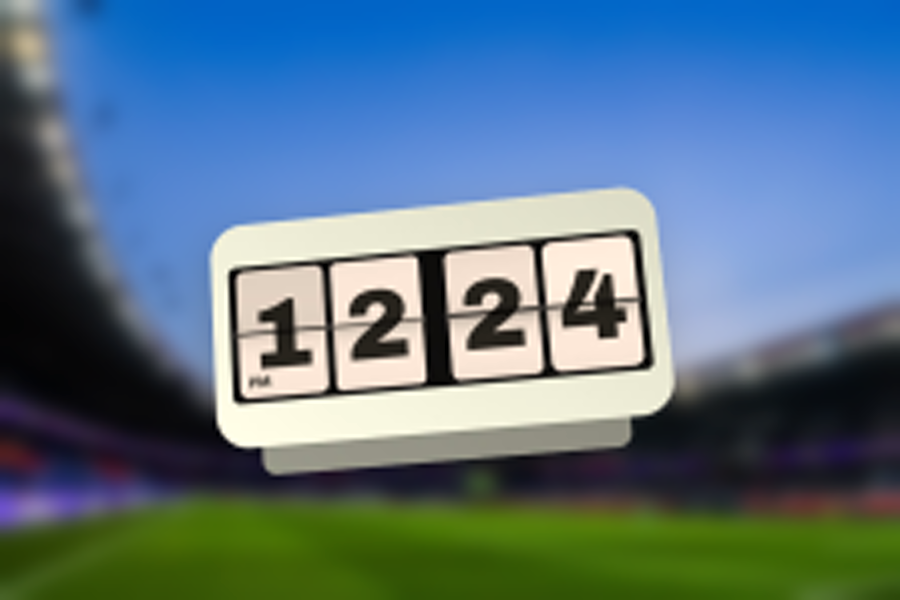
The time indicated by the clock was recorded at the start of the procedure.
12:24
